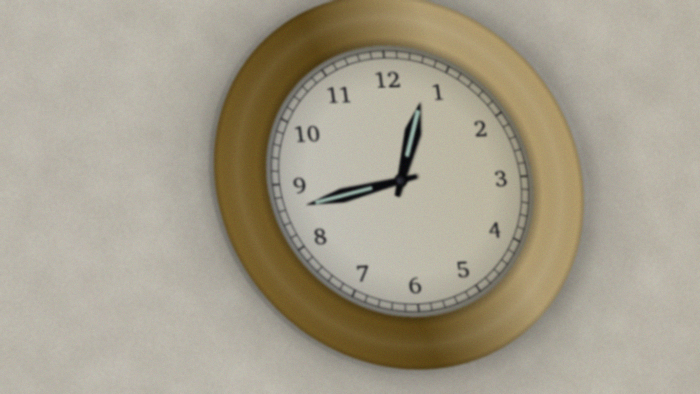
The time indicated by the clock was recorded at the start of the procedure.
12:43
